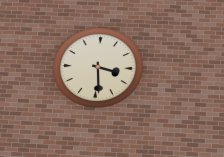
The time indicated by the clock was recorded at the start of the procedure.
3:29
